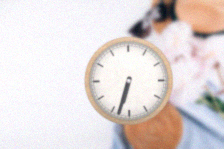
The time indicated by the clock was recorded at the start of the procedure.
6:33
